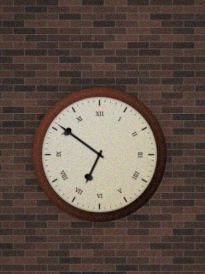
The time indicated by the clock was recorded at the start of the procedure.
6:51
